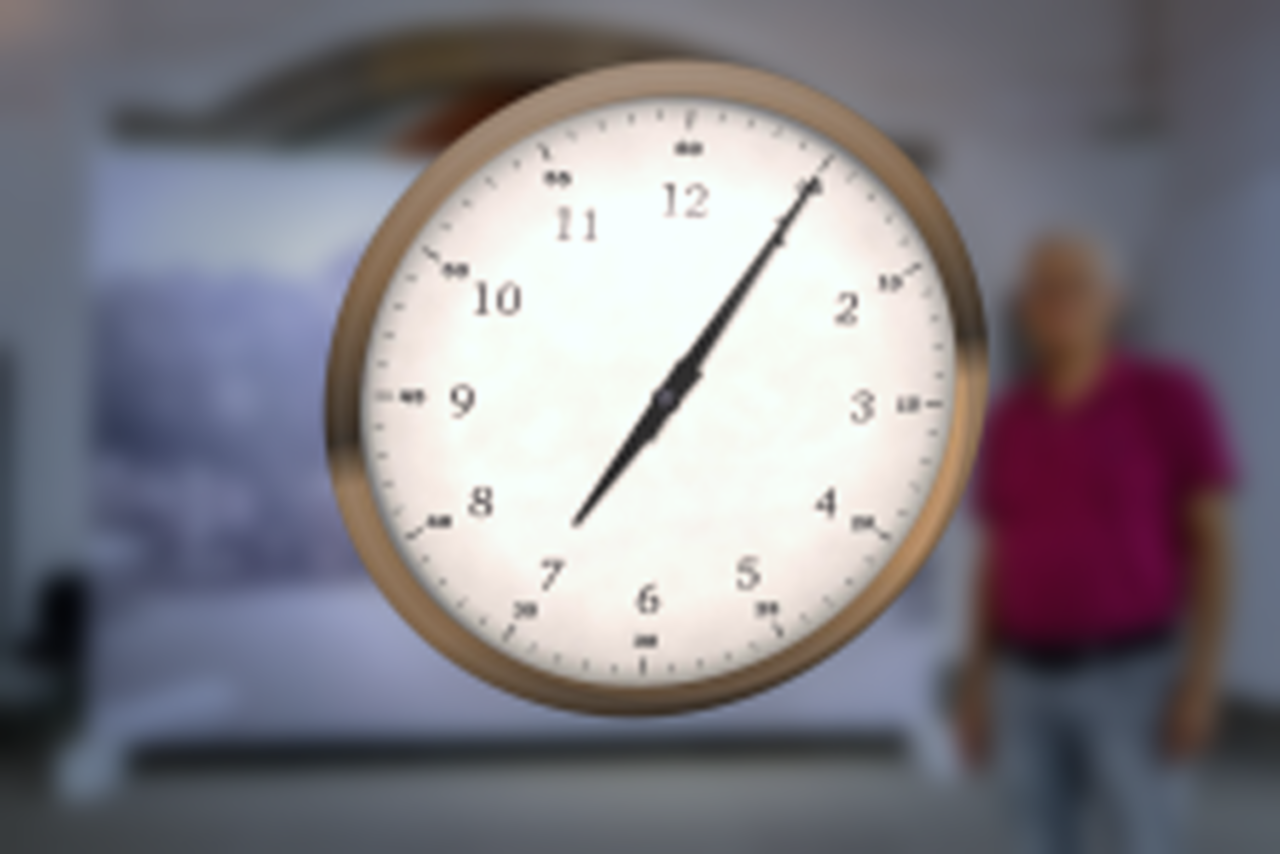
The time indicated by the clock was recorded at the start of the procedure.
7:05
